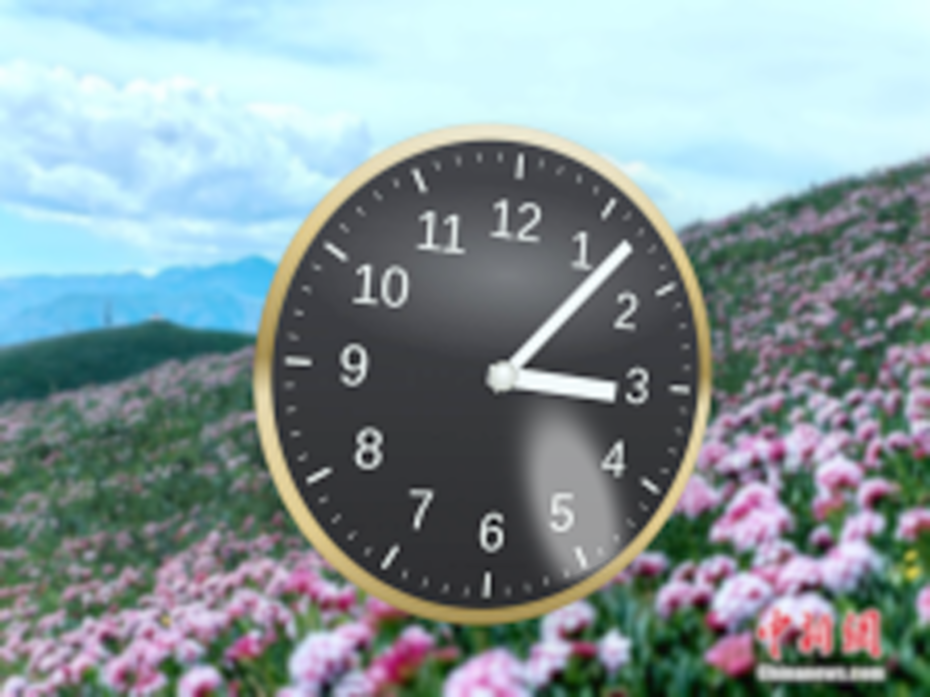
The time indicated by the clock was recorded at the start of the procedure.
3:07
